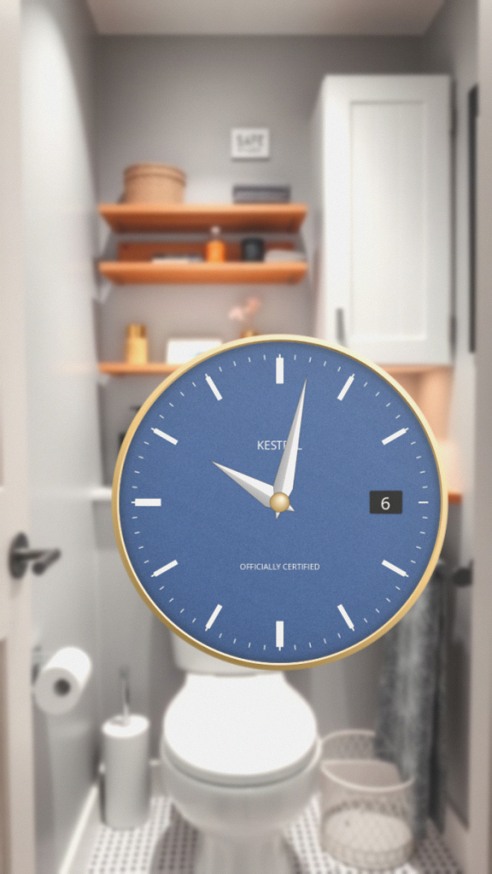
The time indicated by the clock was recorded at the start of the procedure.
10:02
